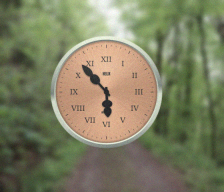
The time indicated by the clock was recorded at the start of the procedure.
5:53
